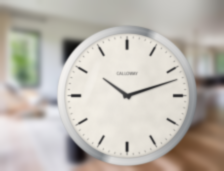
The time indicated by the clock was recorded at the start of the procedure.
10:12
